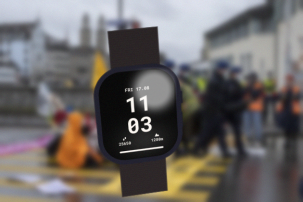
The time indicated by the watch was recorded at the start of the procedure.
11:03
